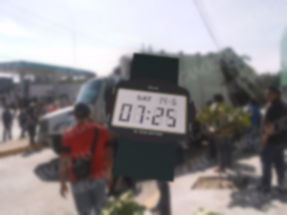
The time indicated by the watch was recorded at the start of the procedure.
7:25
